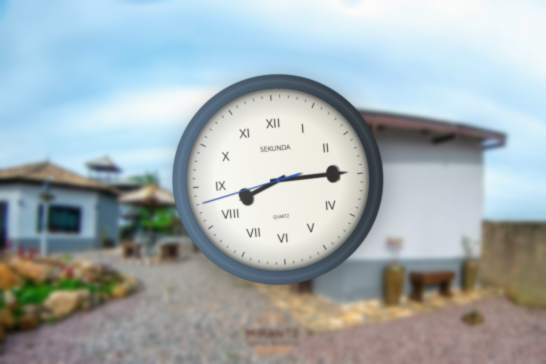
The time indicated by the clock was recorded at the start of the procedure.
8:14:43
